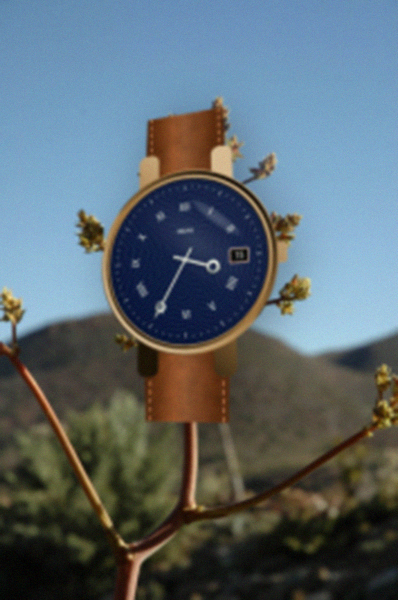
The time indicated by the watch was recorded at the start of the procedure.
3:35
